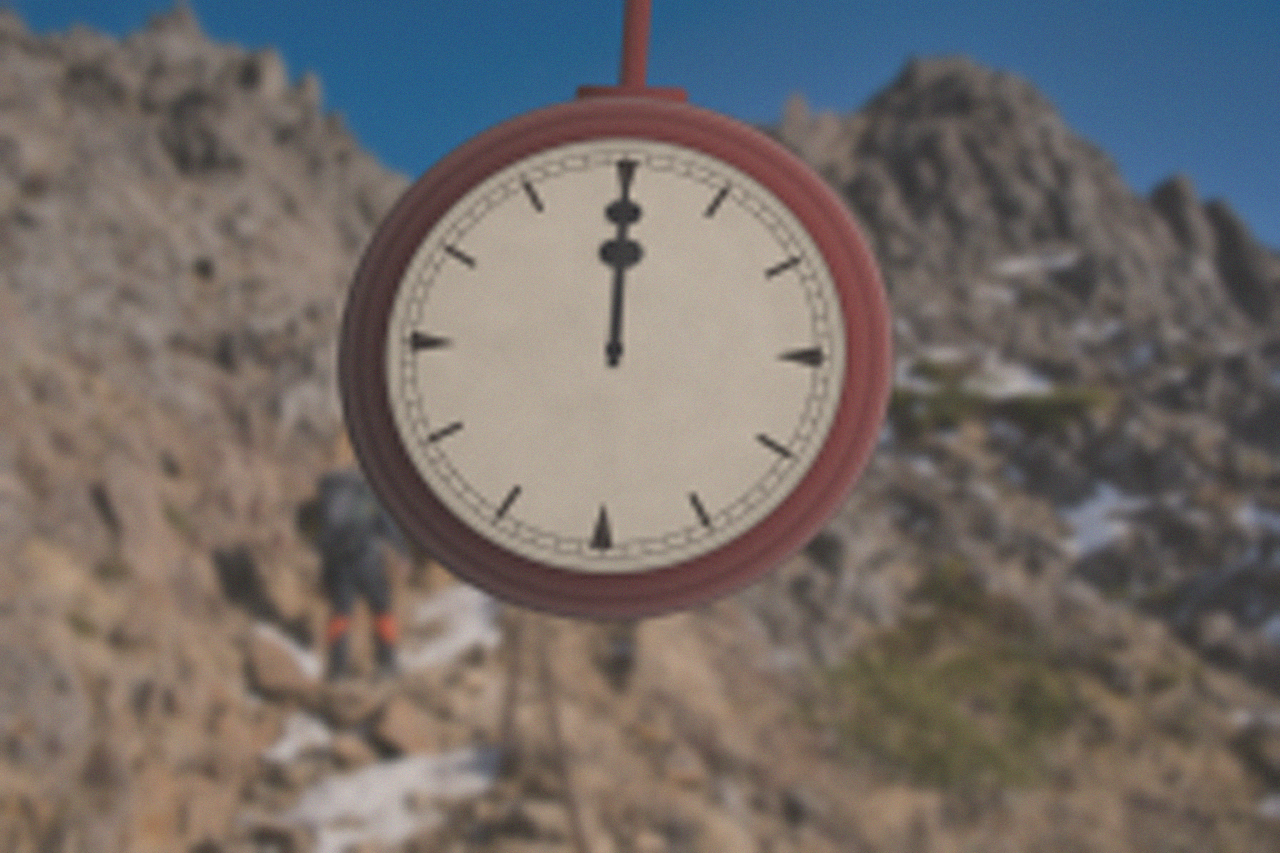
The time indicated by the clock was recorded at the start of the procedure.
12:00
